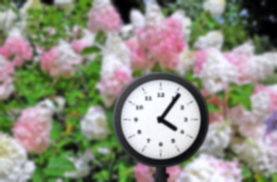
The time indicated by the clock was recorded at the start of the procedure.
4:06
